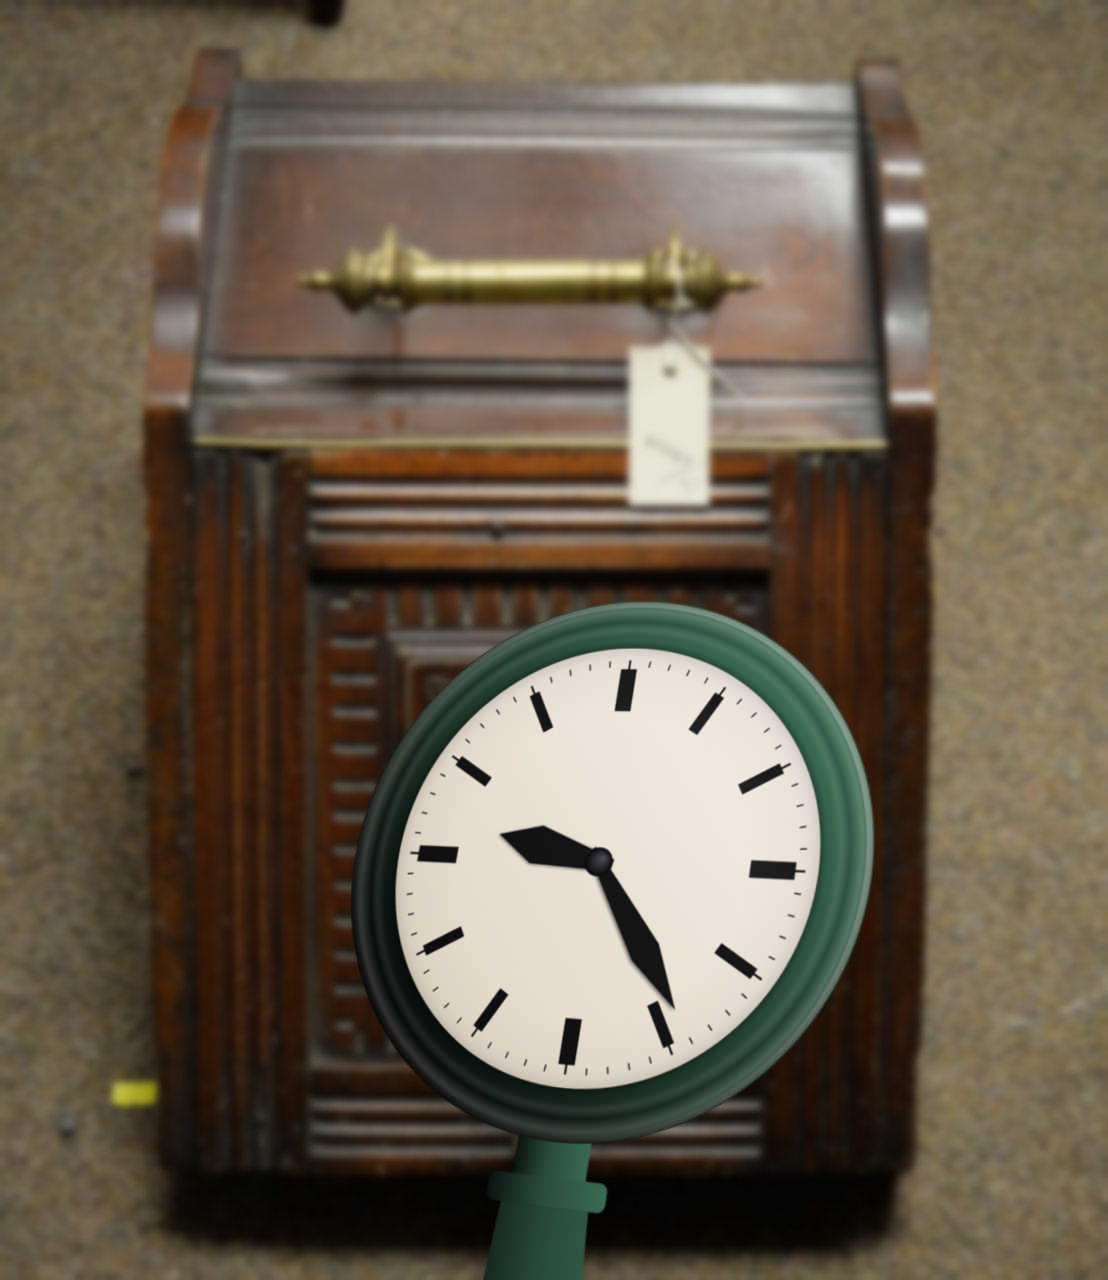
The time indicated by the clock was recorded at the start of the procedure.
9:24
